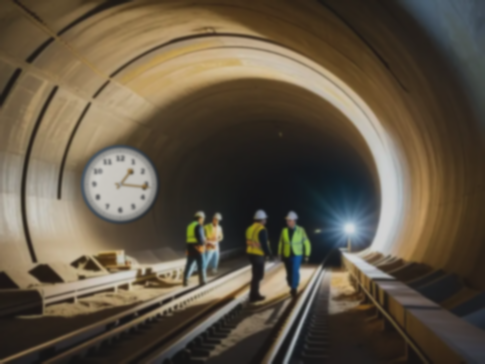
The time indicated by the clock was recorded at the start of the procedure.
1:16
